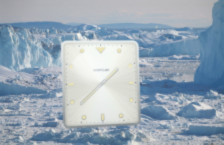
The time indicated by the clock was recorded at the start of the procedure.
1:38
